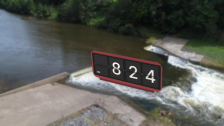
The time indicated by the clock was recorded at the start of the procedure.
8:24
